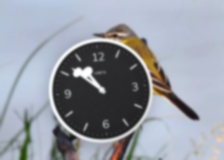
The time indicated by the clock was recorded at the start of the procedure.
10:52
